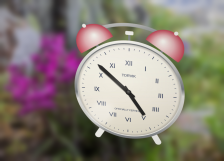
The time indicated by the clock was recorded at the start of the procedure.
4:52
